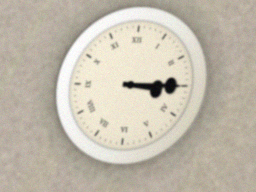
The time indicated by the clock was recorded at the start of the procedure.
3:15
